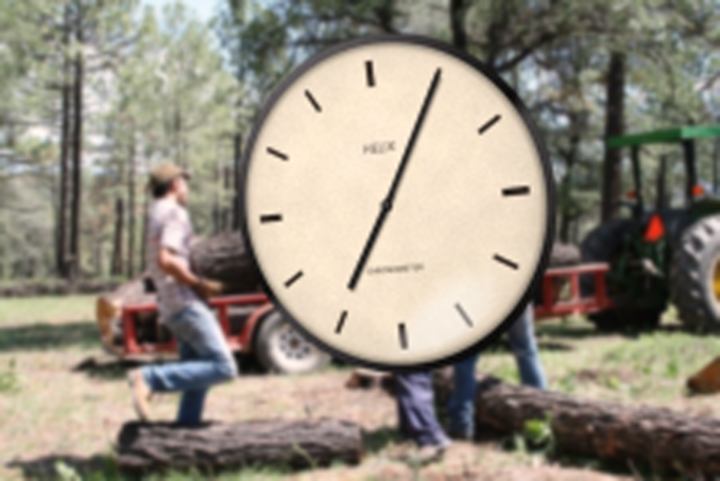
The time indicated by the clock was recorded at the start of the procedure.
7:05
